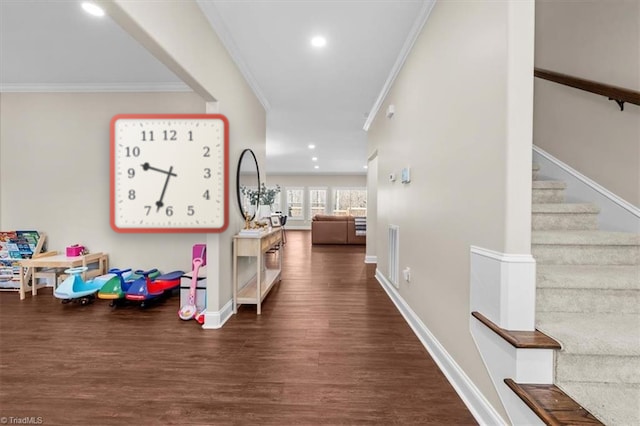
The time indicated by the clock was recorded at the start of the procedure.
9:33
